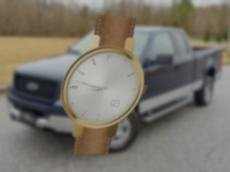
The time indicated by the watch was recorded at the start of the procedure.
8:47
